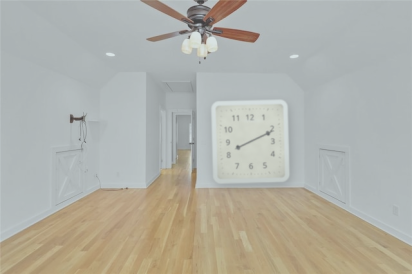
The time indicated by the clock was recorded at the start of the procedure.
8:11
